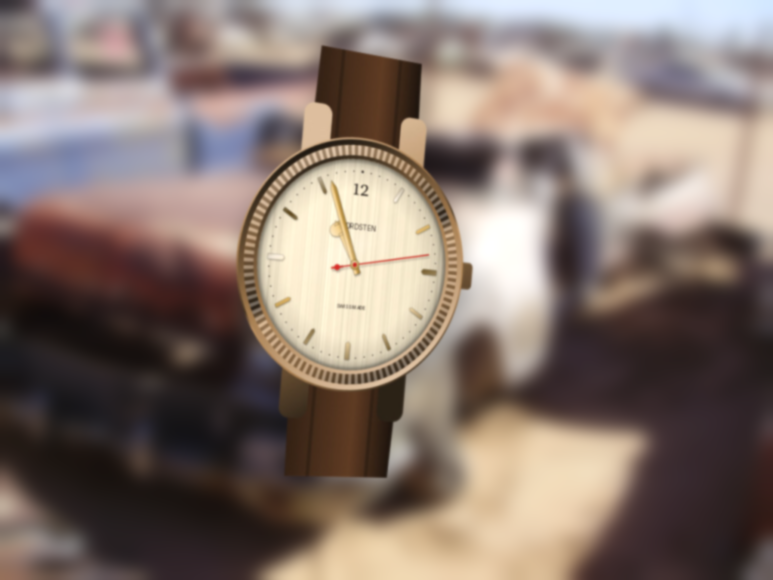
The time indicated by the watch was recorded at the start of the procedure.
10:56:13
